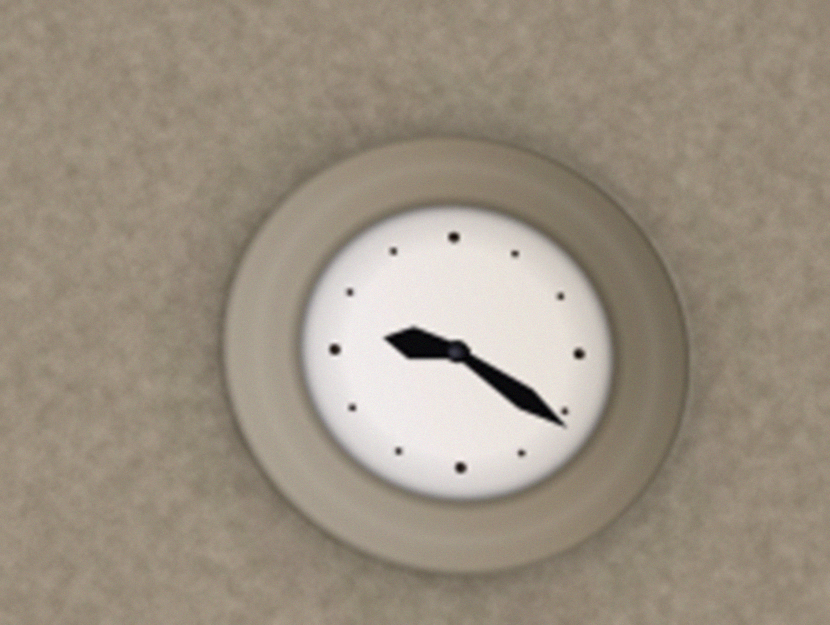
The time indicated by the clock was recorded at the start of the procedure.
9:21
